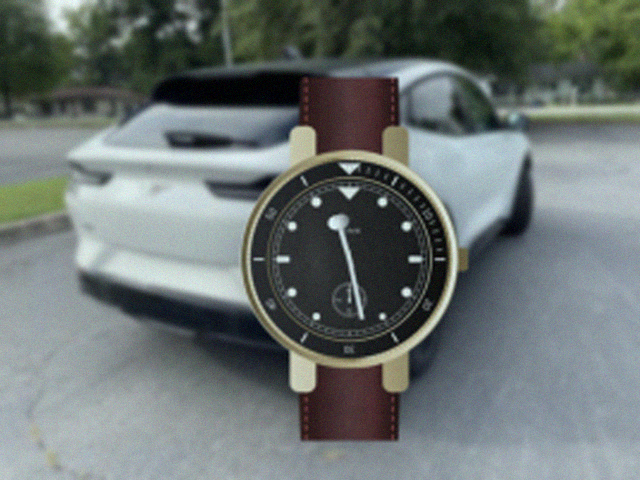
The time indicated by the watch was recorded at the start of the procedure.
11:28
